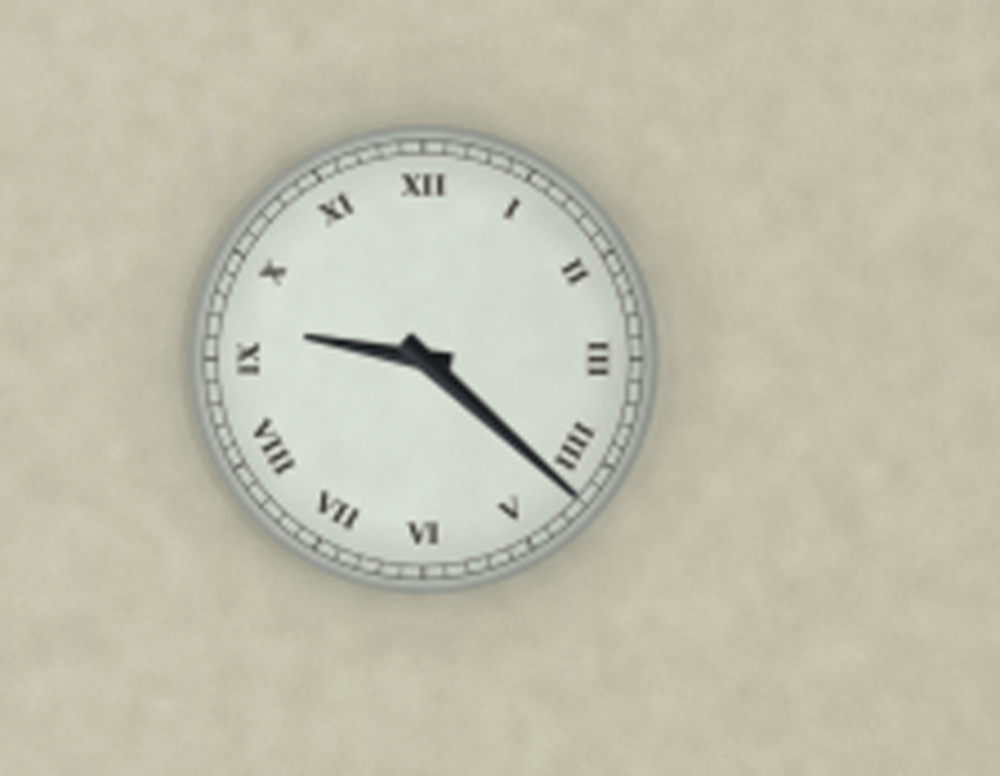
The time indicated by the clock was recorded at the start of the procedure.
9:22
